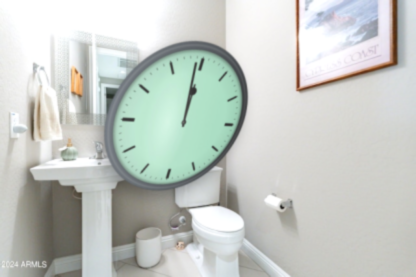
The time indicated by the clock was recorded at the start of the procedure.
11:59
